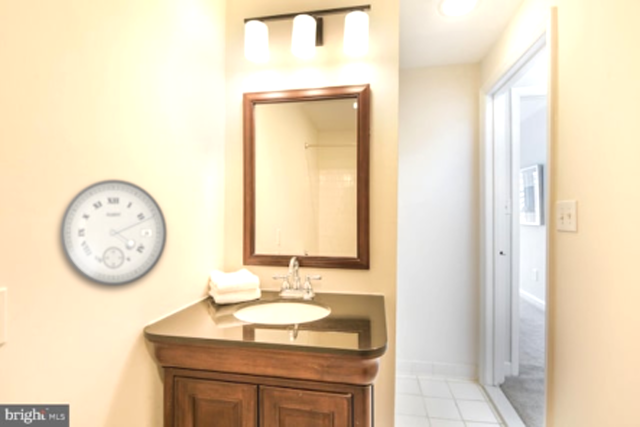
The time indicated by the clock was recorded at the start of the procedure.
4:11
